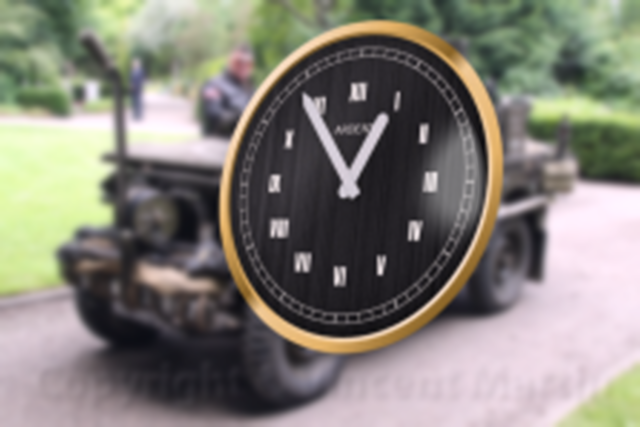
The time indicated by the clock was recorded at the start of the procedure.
12:54
